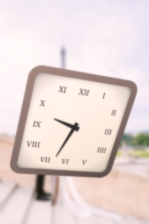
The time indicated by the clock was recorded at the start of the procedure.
9:33
